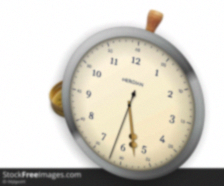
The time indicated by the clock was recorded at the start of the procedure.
5:27:32
